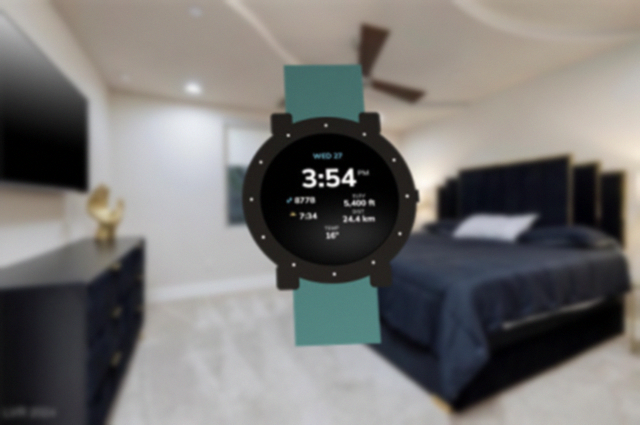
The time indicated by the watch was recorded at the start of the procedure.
3:54
